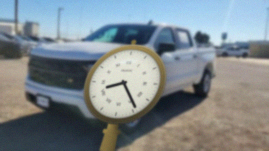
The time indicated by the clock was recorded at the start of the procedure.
8:24
